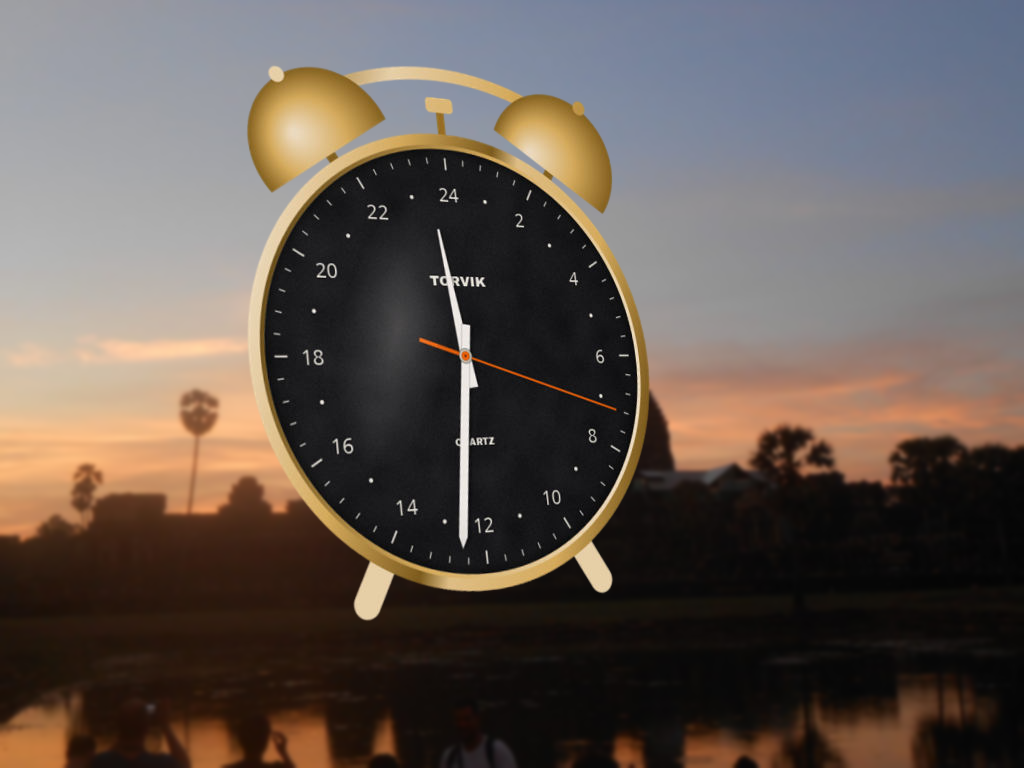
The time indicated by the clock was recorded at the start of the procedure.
23:31:18
